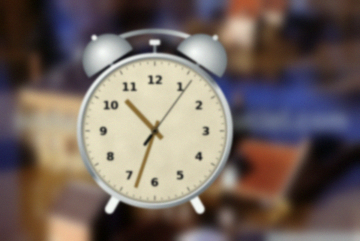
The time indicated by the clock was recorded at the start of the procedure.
10:33:06
